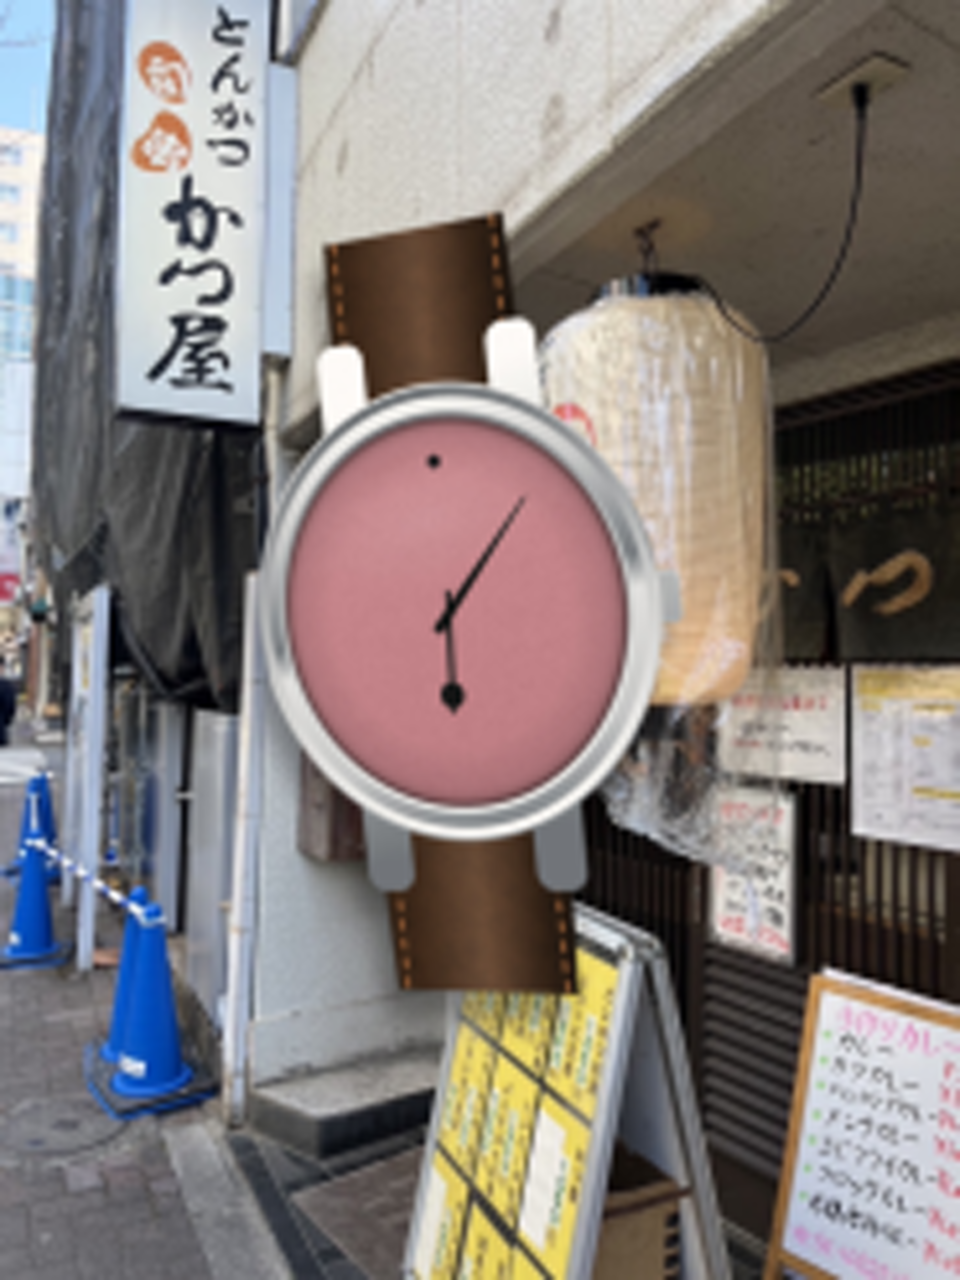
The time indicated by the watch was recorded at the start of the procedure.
6:07
